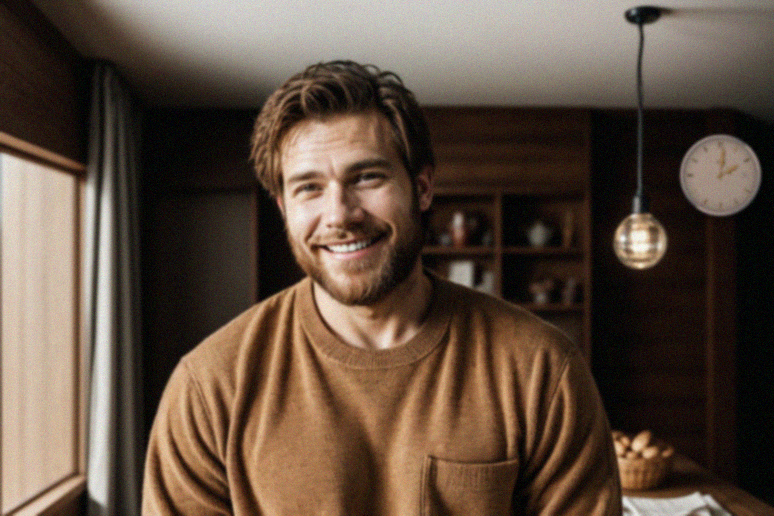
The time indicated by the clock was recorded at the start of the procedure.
2:01
